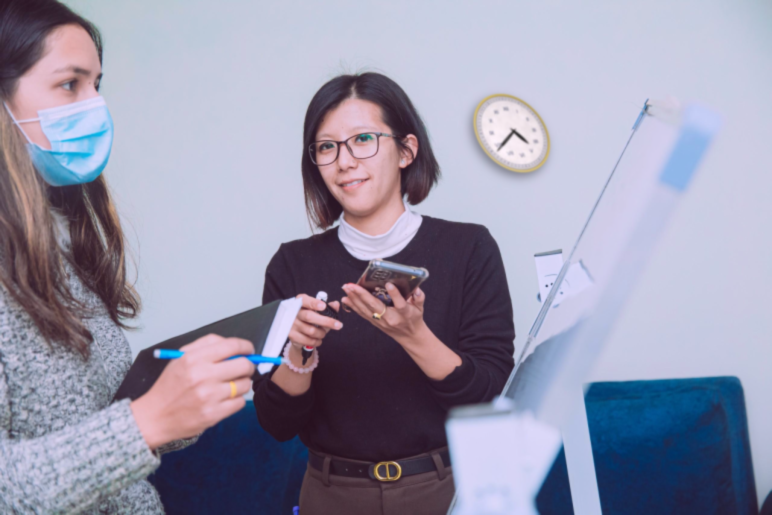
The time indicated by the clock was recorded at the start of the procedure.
4:39
